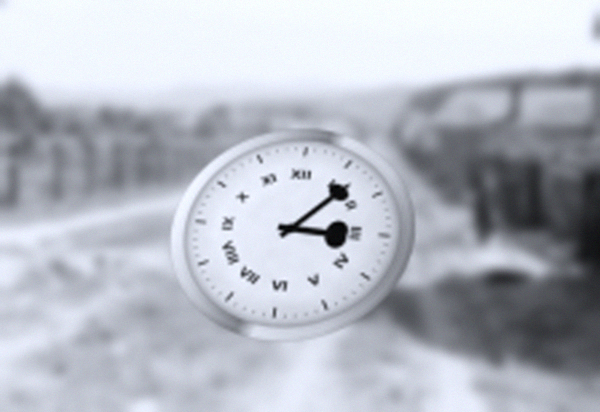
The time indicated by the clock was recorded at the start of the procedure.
3:07
